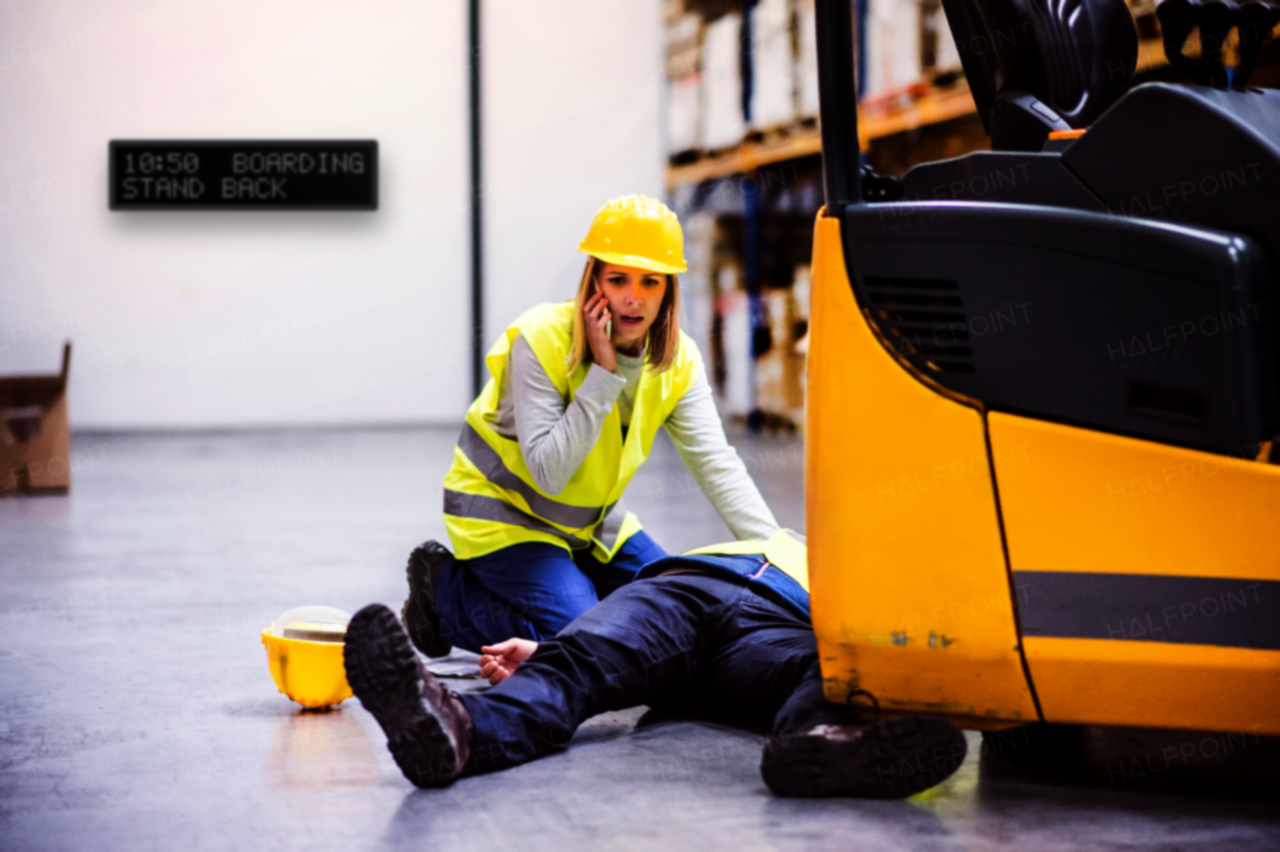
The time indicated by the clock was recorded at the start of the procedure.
10:50
